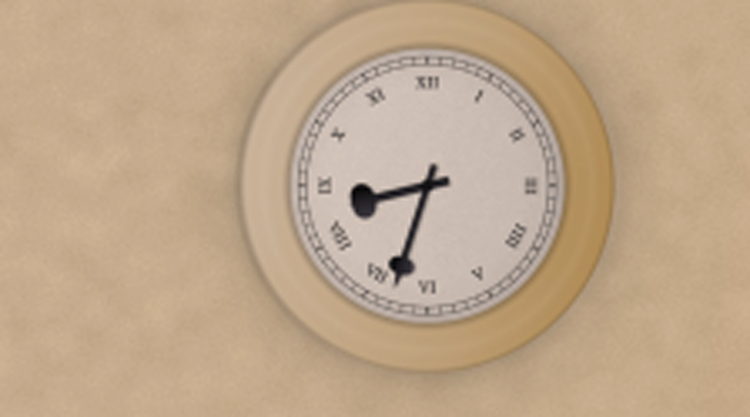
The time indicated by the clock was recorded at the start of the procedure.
8:33
